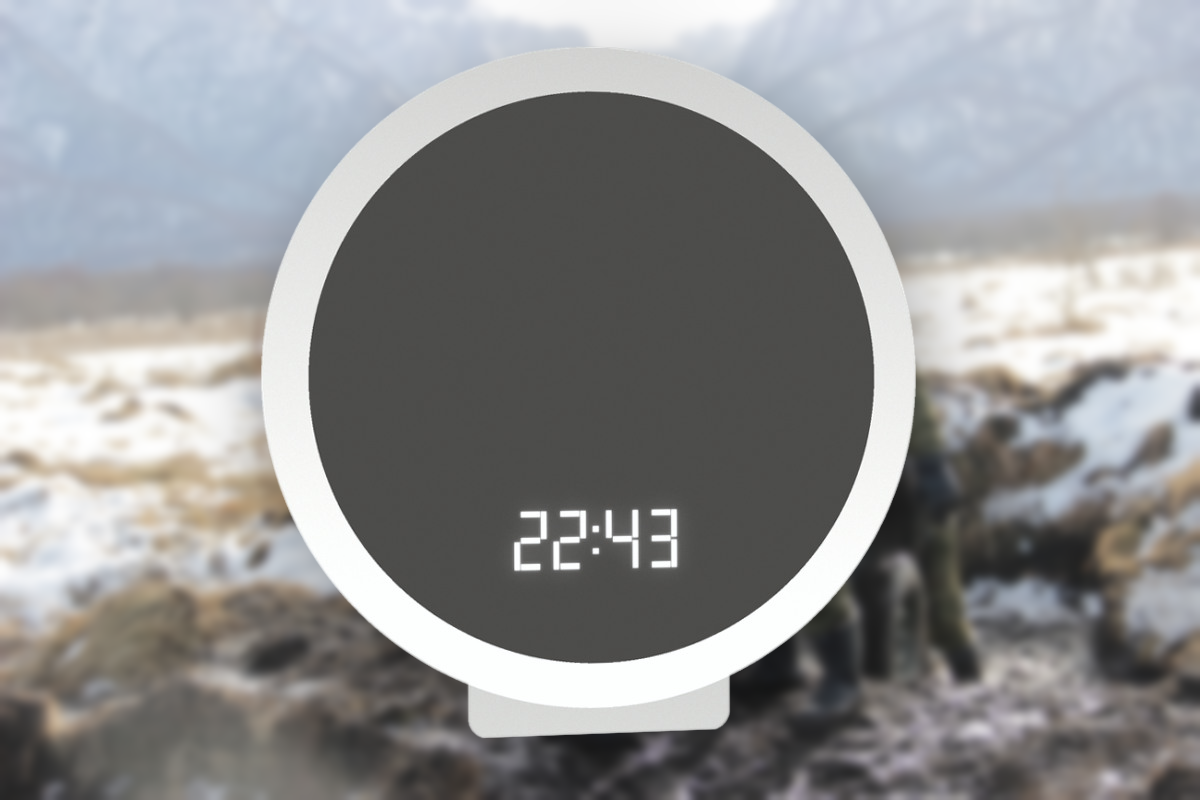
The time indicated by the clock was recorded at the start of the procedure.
22:43
